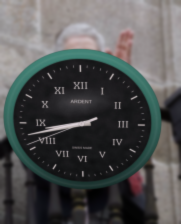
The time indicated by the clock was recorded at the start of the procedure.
8:42:41
